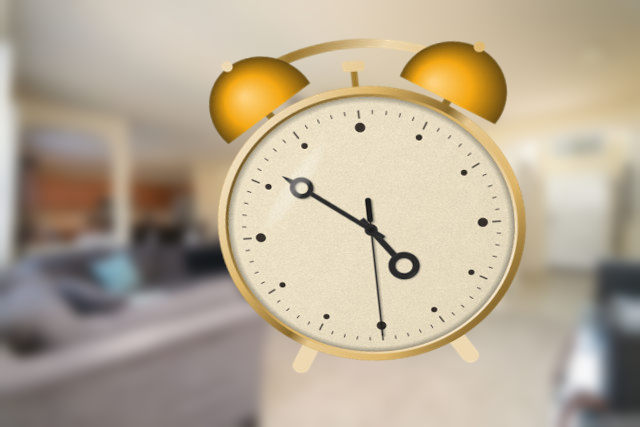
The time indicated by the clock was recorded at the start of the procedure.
4:51:30
